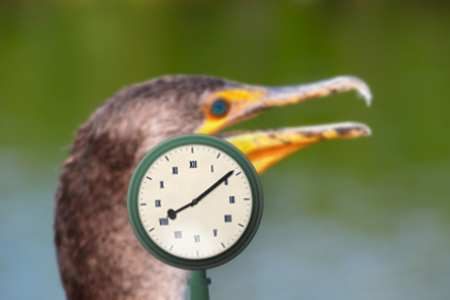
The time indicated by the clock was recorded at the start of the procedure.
8:09
